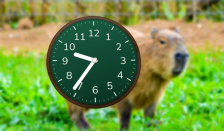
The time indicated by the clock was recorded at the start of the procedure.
9:36
